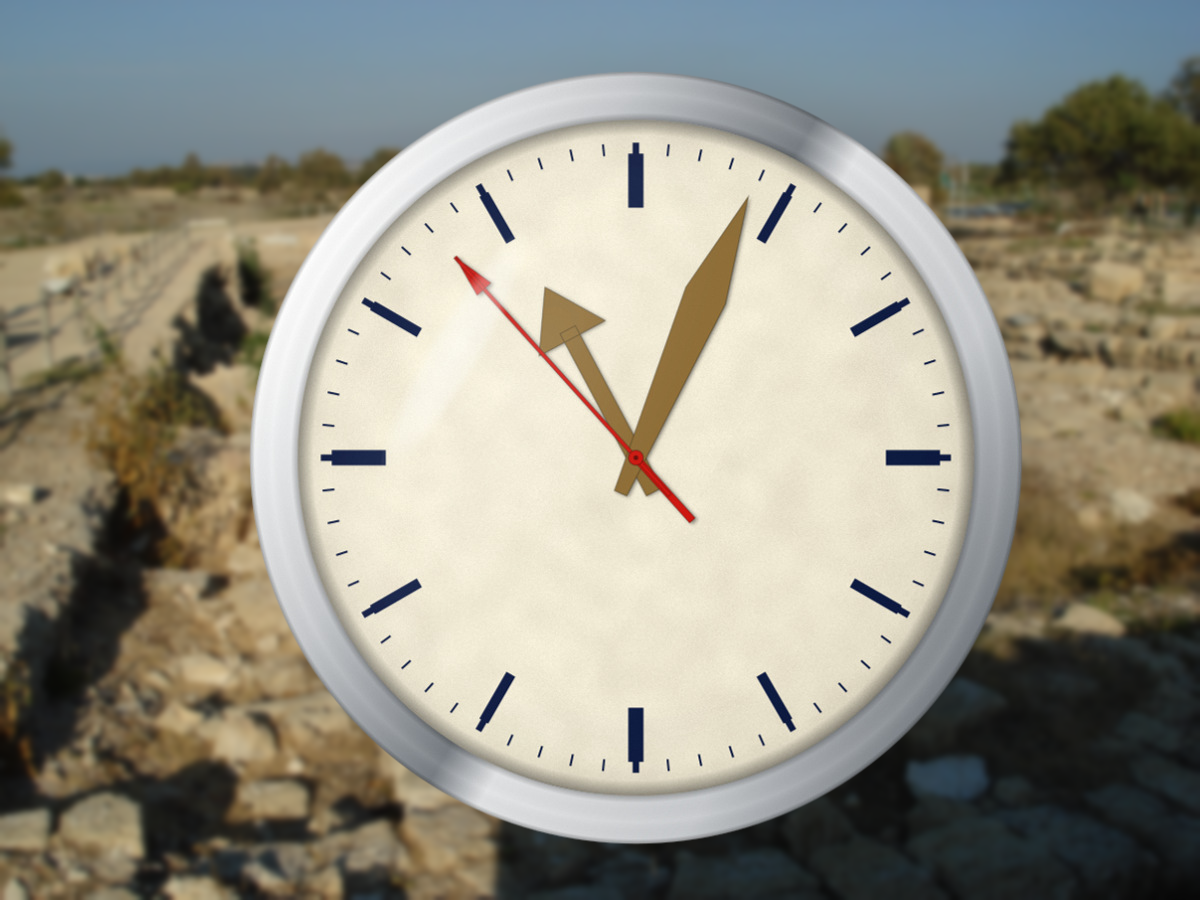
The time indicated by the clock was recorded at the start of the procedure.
11:03:53
